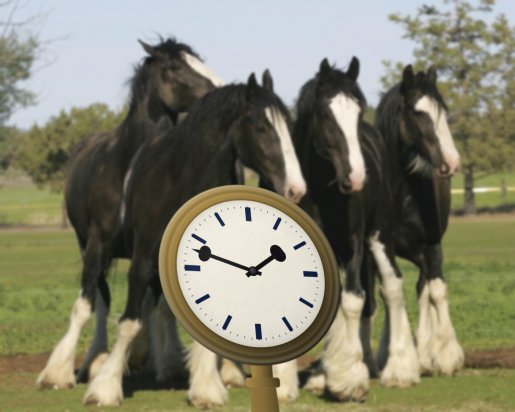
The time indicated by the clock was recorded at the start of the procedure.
1:48
